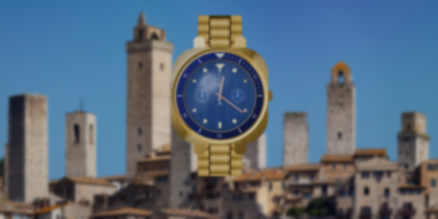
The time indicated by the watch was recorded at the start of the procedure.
12:21
